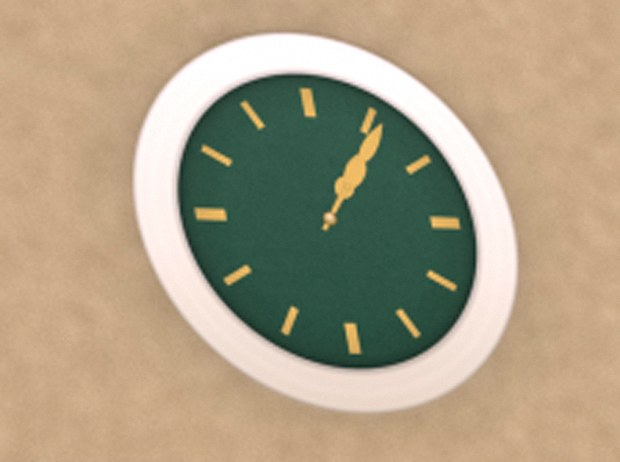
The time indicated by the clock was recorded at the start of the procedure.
1:06
